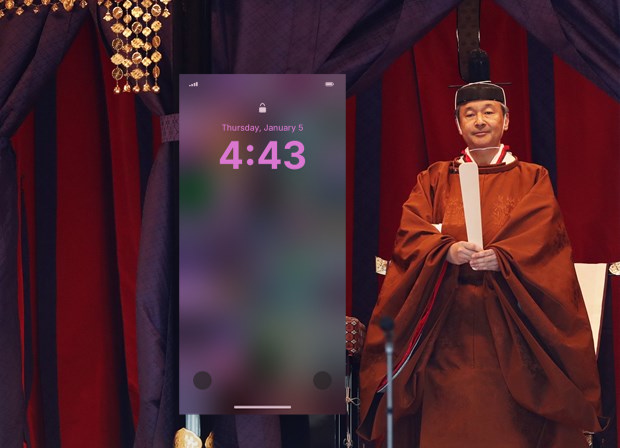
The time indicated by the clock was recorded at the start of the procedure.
4:43
